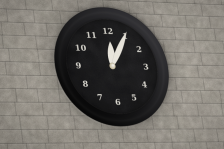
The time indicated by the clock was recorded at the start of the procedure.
12:05
